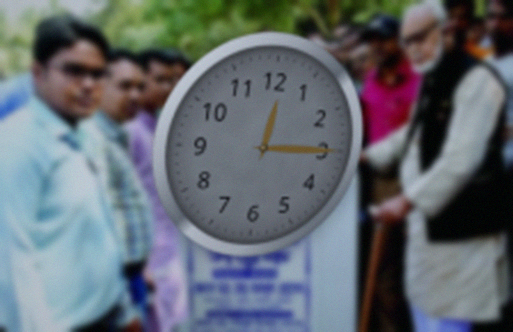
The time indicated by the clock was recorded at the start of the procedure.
12:15
